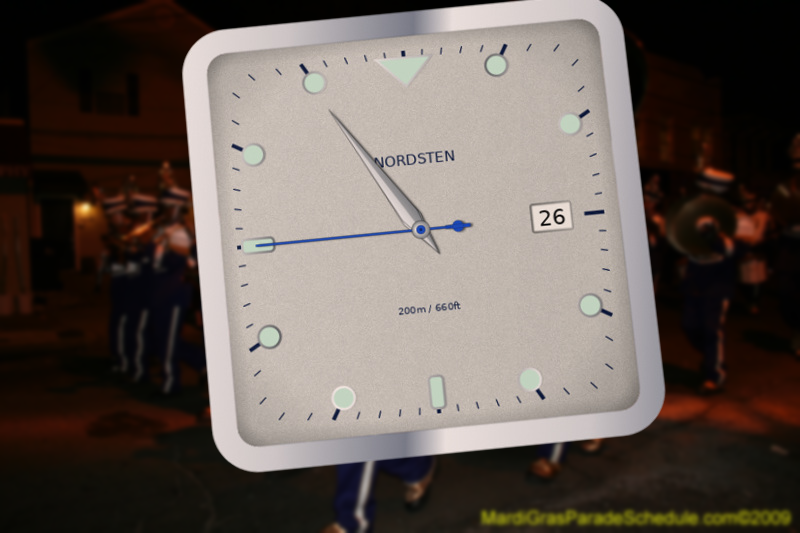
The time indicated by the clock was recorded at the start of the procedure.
10:54:45
